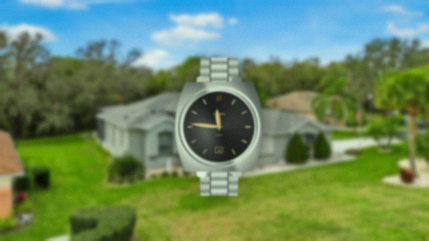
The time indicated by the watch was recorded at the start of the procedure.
11:46
